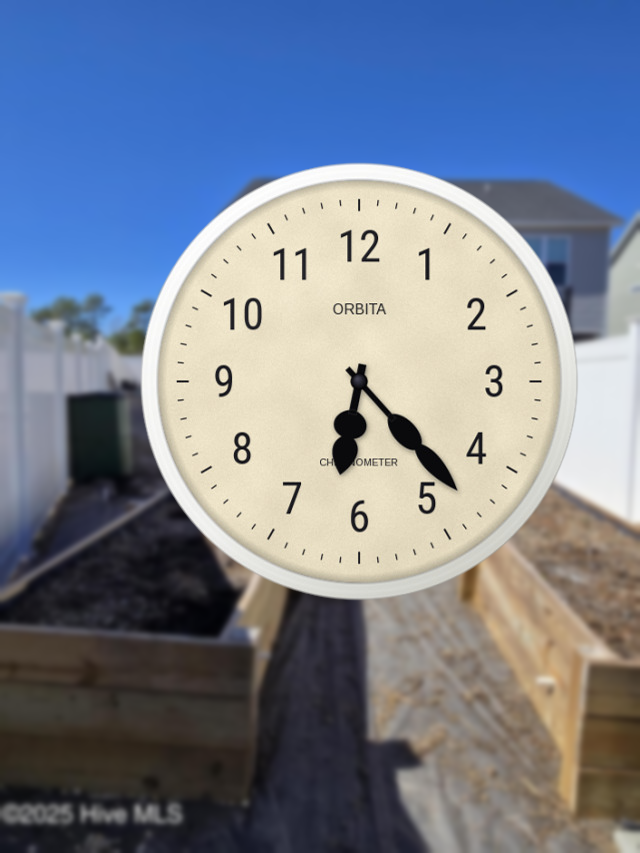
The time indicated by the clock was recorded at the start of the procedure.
6:23
